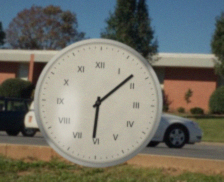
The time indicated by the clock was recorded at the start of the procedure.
6:08
